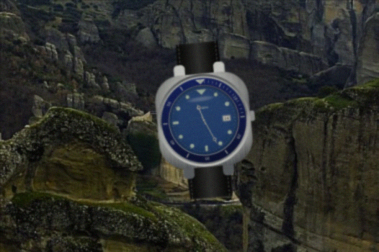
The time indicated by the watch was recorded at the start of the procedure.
11:26
